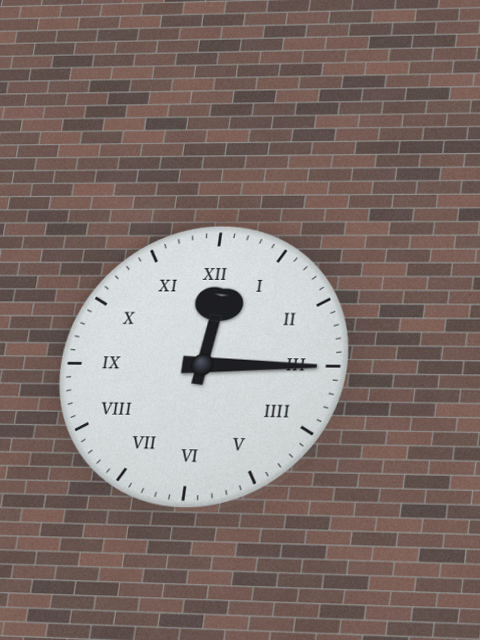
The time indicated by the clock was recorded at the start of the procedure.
12:15
